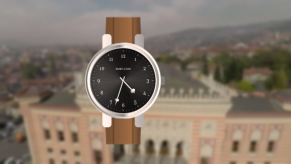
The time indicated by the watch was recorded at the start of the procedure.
4:33
